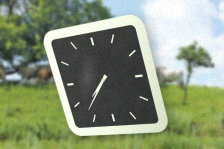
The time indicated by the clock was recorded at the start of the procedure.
7:37
